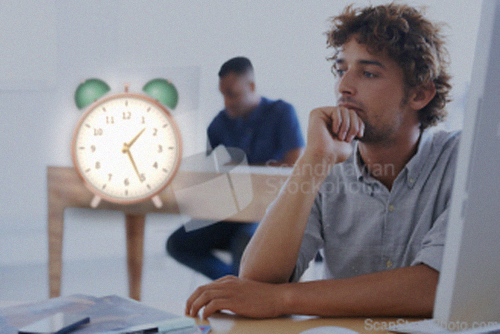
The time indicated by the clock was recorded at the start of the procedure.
1:26
